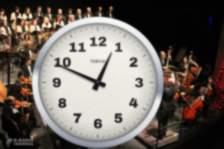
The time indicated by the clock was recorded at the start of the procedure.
12:49
